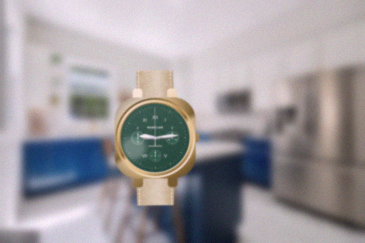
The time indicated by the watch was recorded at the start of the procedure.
9:14
